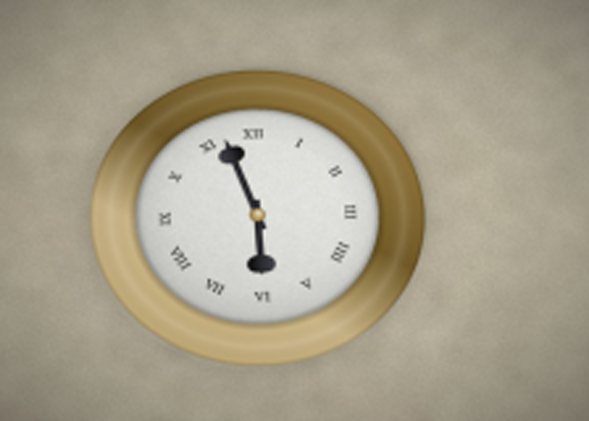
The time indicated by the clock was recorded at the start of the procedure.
5:57
